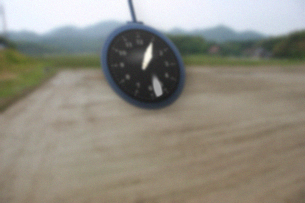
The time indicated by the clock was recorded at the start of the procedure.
1:05
